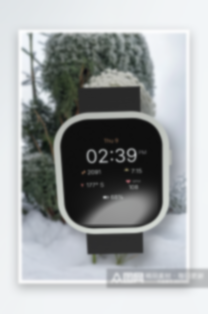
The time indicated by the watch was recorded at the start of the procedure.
2:39
